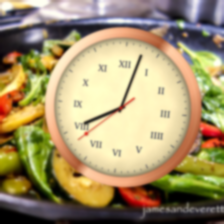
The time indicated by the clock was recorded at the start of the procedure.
8:02:38
